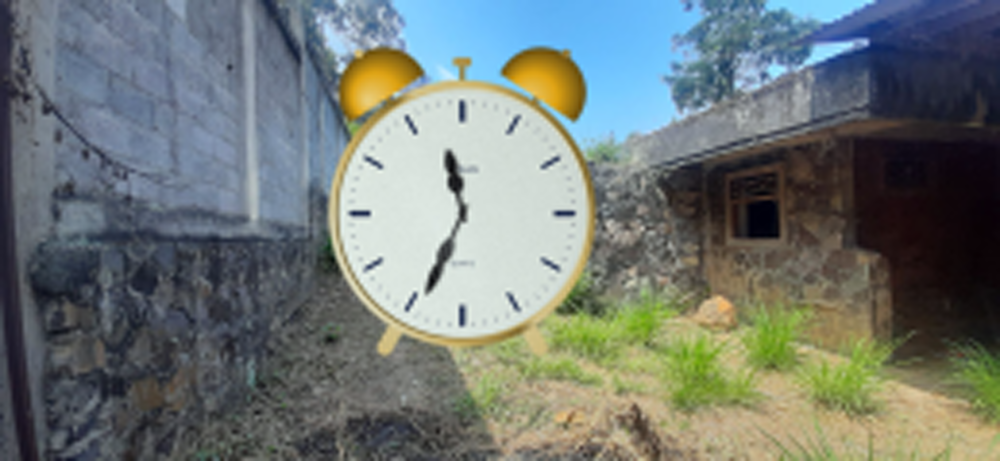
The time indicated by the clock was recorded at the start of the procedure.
11:34
